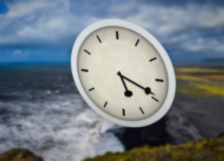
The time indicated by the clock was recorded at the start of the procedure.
5:19
